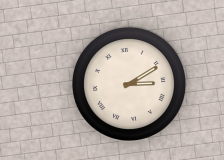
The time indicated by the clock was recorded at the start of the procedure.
3:11
